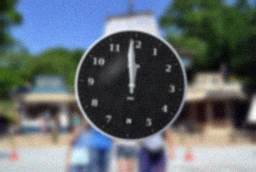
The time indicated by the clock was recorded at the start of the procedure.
11:59
